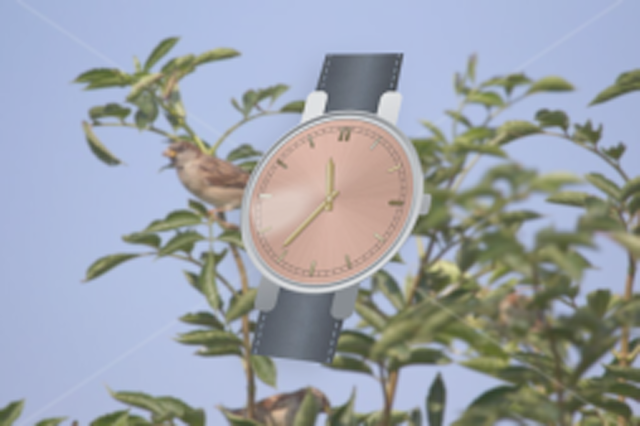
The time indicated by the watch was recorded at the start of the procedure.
11:36
